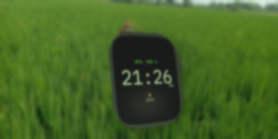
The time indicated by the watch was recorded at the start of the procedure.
21:26
